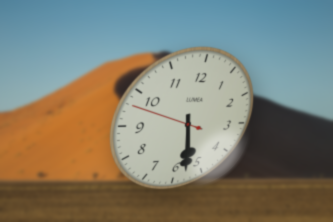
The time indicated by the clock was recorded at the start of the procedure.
5:27:48
